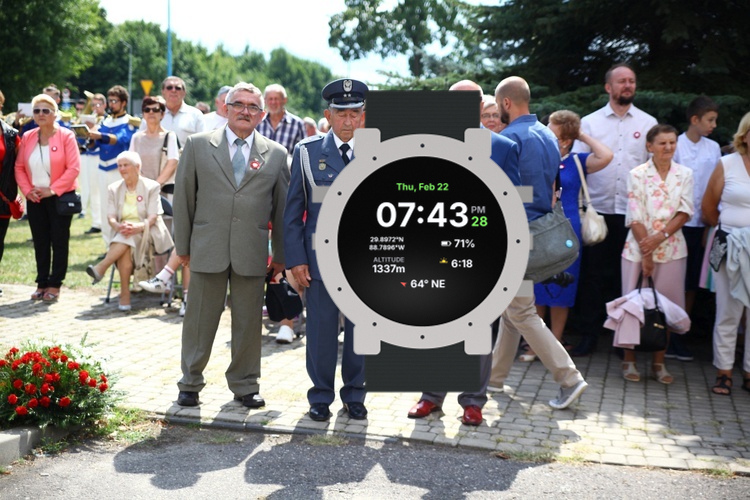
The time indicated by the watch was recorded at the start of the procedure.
7:43:28
